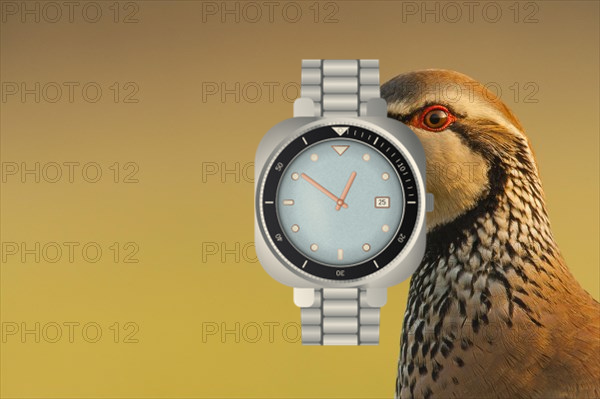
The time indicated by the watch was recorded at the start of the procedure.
12:51
